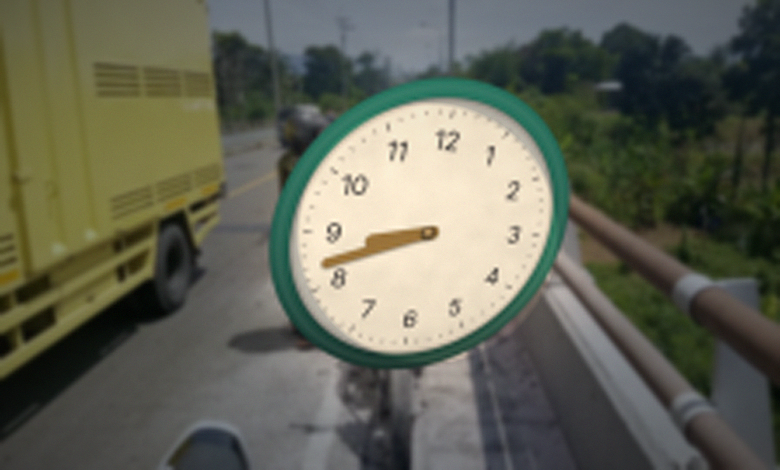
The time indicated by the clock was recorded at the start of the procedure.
8:42
